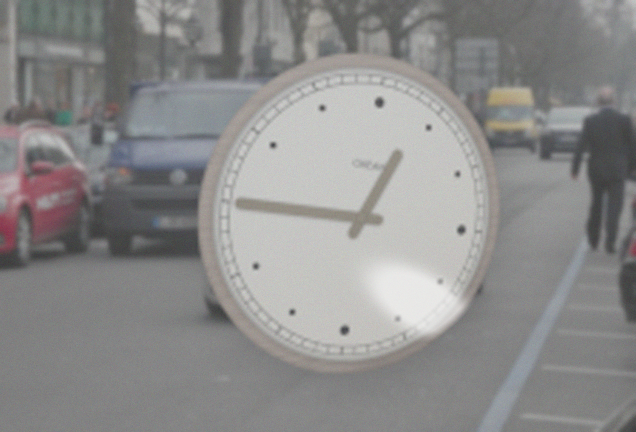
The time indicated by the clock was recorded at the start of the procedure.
12:45
